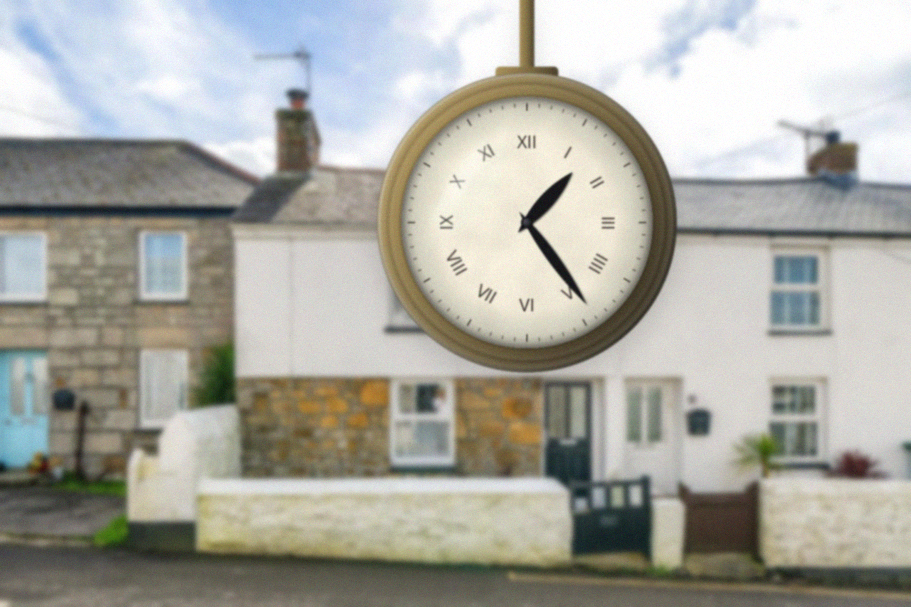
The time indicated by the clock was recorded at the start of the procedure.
1:24
